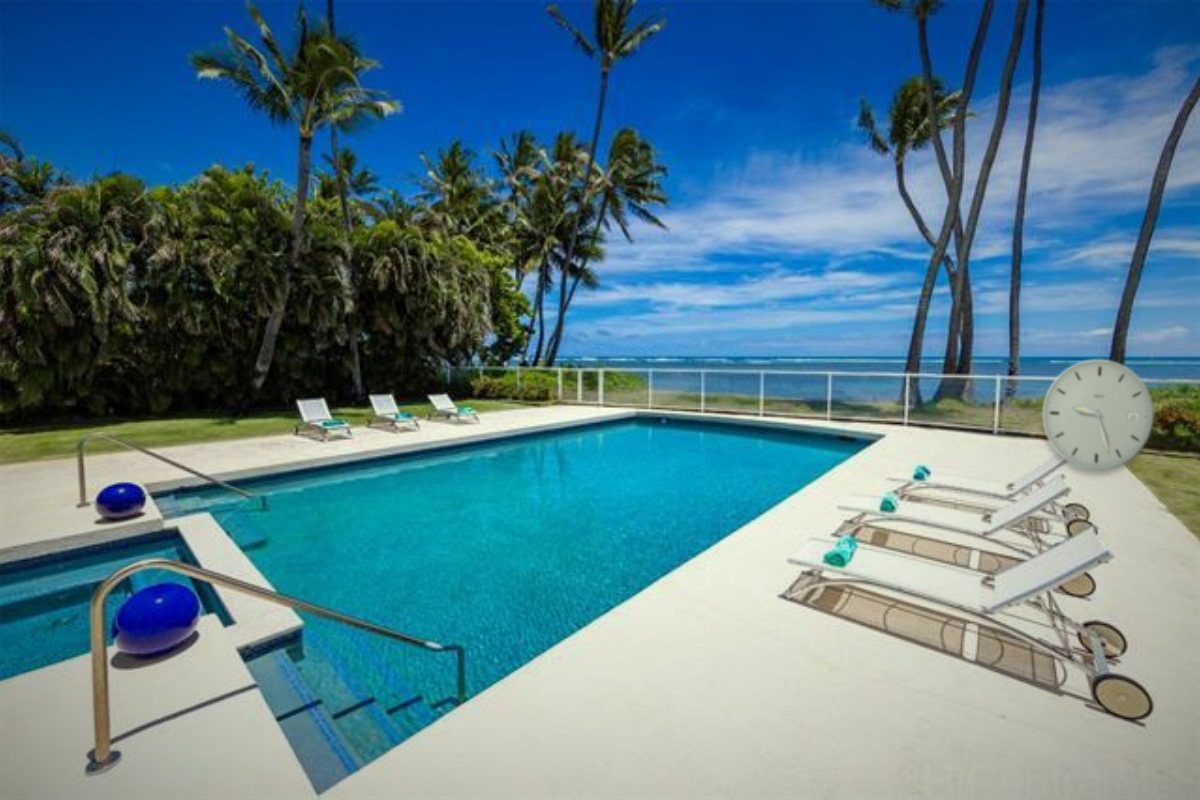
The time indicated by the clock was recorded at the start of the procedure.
9:27
